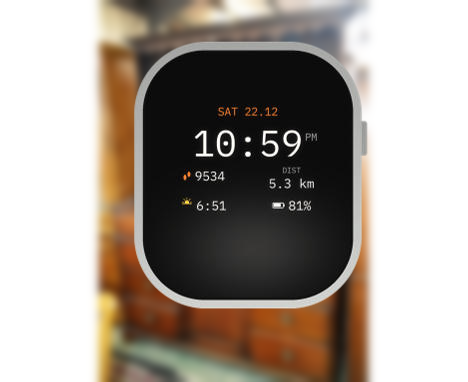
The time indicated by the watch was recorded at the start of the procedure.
10:59
